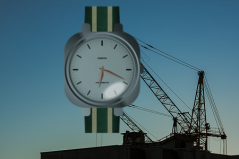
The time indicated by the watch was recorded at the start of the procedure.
6:19
